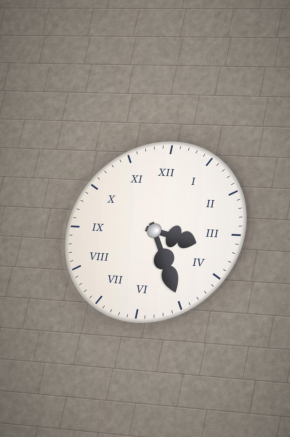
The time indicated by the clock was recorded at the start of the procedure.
3:25
